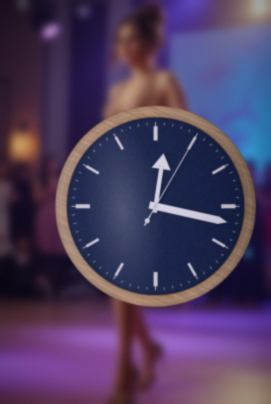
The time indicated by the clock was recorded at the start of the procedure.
12:17:05
